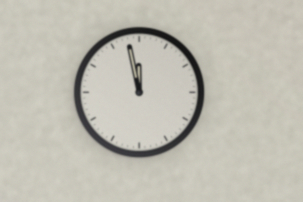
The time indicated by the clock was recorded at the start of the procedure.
11:58
